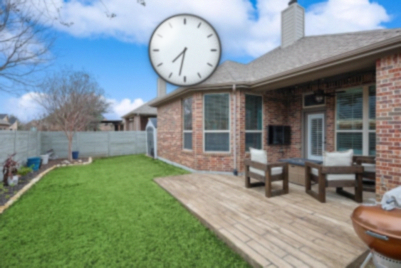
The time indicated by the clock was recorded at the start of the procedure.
7:32
